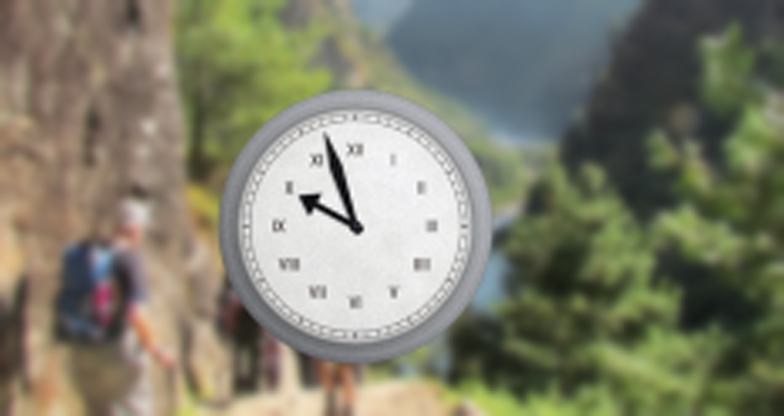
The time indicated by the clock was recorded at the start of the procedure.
9:57
